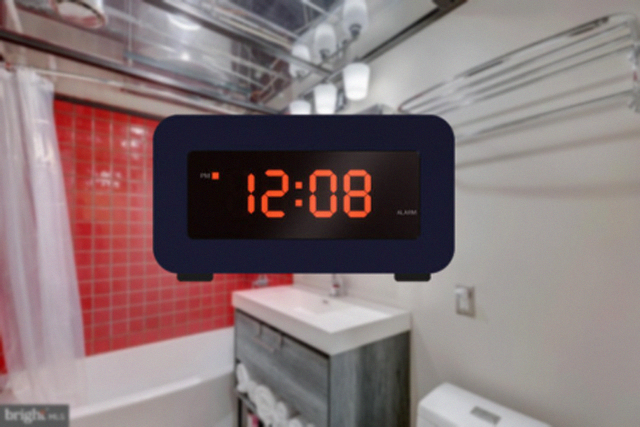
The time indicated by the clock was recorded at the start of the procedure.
12:08
